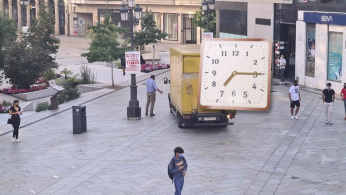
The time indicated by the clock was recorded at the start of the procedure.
7:15
